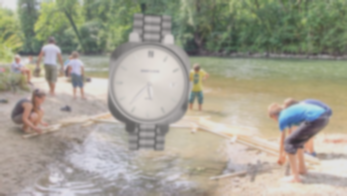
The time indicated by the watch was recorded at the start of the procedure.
5:37
